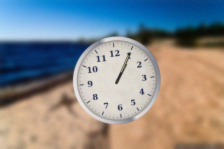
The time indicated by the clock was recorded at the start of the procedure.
1:05
